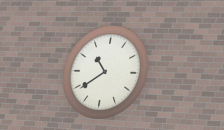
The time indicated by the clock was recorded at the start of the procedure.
10:39
